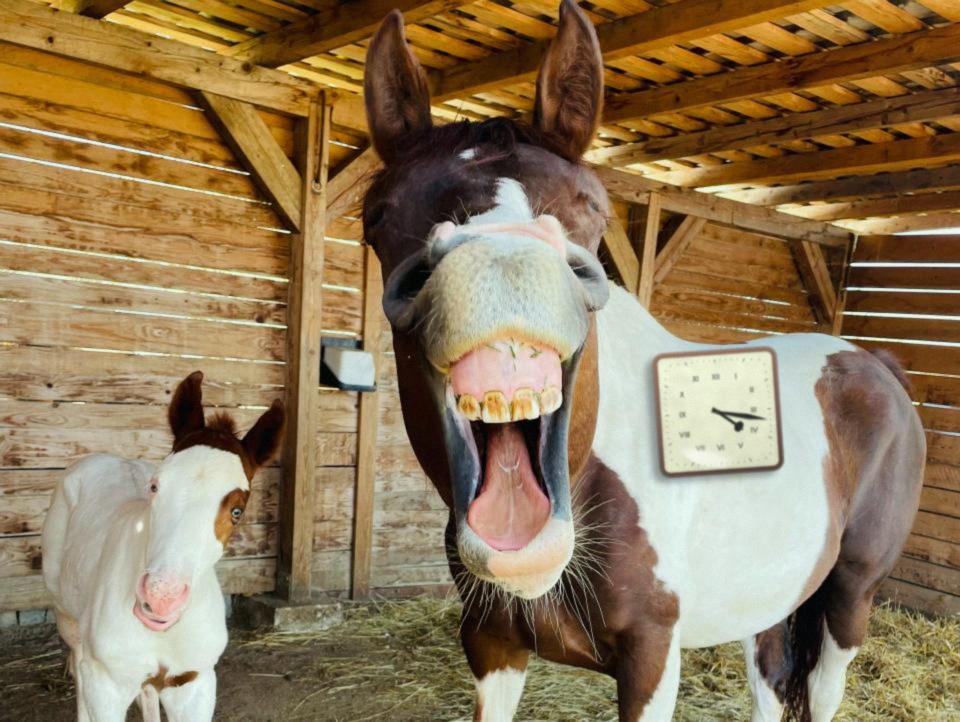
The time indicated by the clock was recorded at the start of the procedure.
4:17
